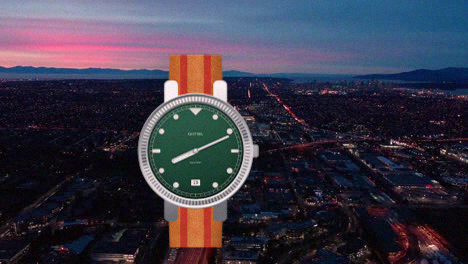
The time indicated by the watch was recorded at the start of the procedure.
8:11
